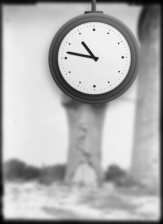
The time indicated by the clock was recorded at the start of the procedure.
10:47
